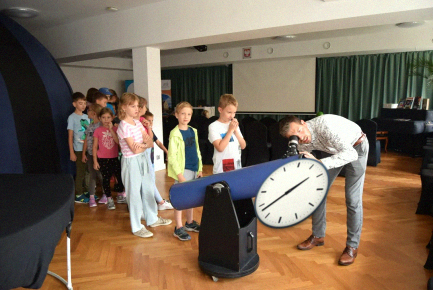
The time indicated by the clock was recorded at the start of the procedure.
1:38
